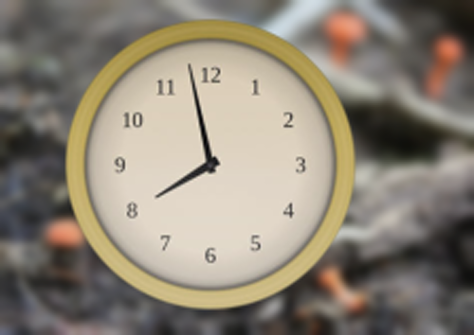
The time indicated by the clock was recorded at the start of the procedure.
7:58
